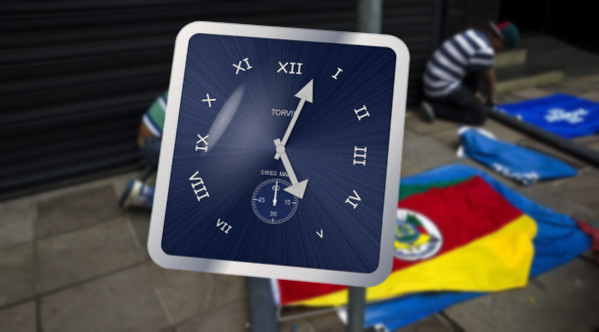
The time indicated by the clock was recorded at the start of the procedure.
5:03
